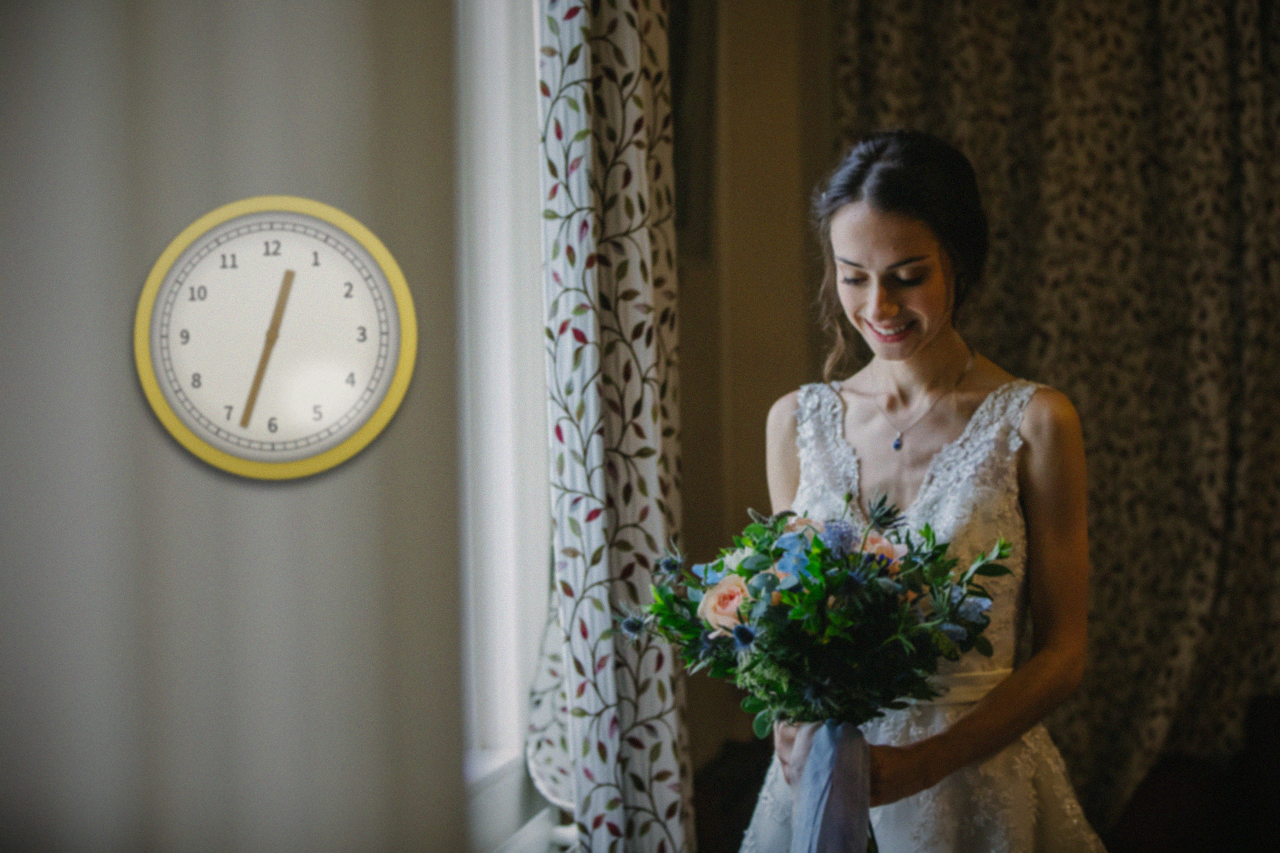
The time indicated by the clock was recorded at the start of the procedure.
12:33
